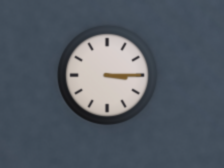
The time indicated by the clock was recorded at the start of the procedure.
3:15
